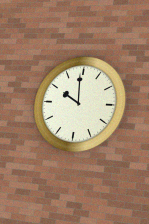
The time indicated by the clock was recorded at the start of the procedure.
9:59
